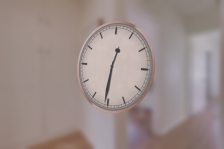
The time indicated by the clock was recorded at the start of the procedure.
12:31
